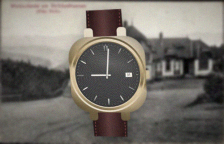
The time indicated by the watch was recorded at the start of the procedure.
9:01
